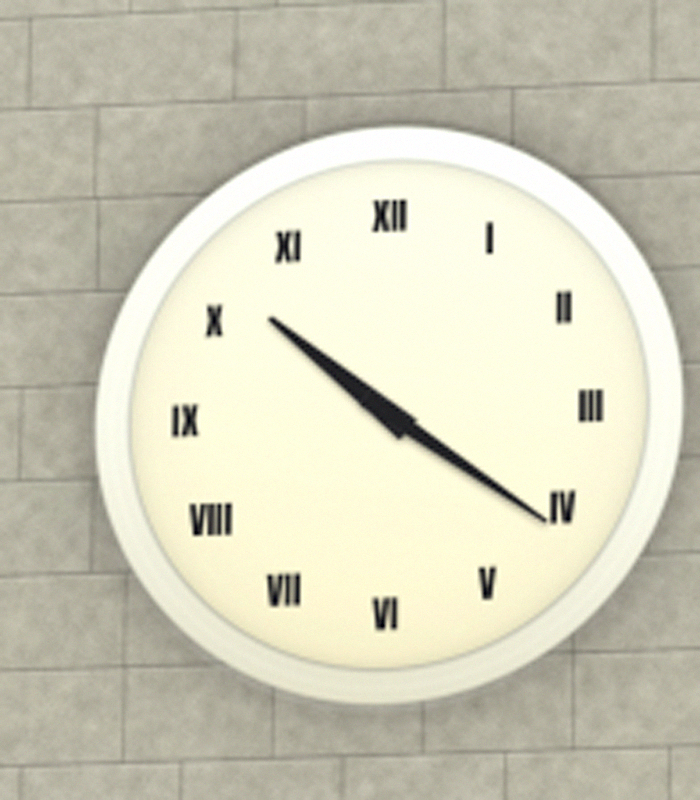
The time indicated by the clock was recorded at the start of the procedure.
10:21
